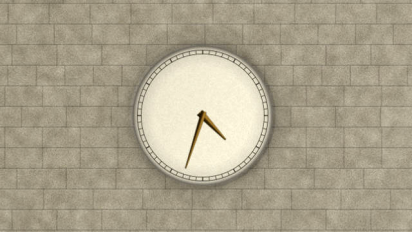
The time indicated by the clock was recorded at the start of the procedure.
4:33
